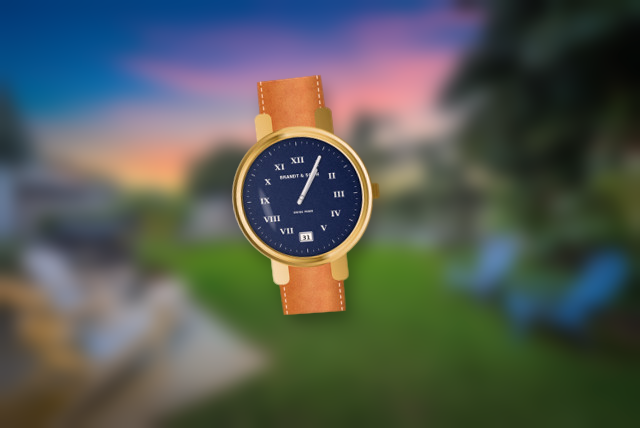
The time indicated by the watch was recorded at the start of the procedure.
1:05
